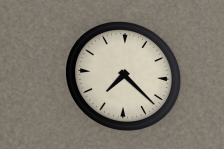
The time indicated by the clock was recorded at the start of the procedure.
7:22
